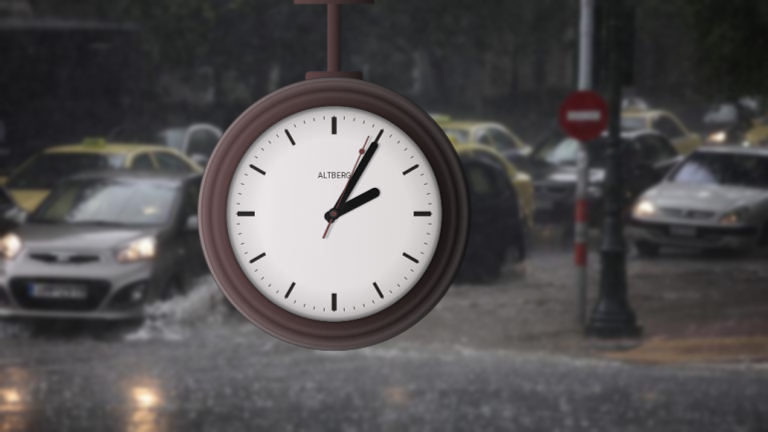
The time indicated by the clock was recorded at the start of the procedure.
2:05:04
